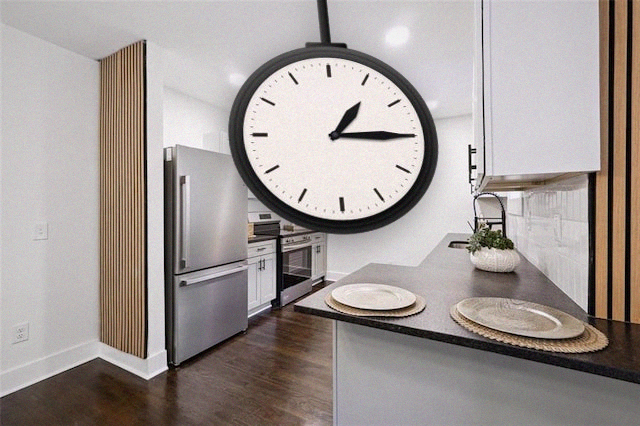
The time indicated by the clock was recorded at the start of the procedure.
1:15
